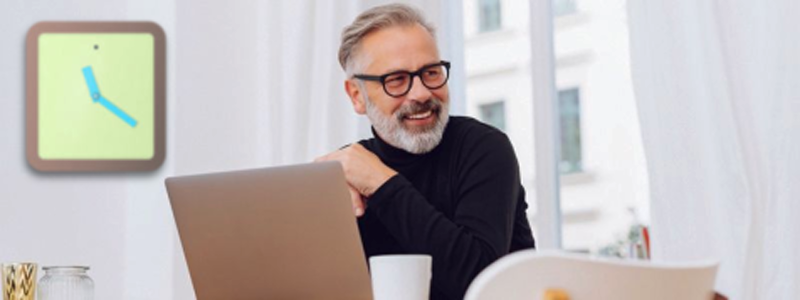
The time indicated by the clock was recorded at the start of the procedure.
11:21
